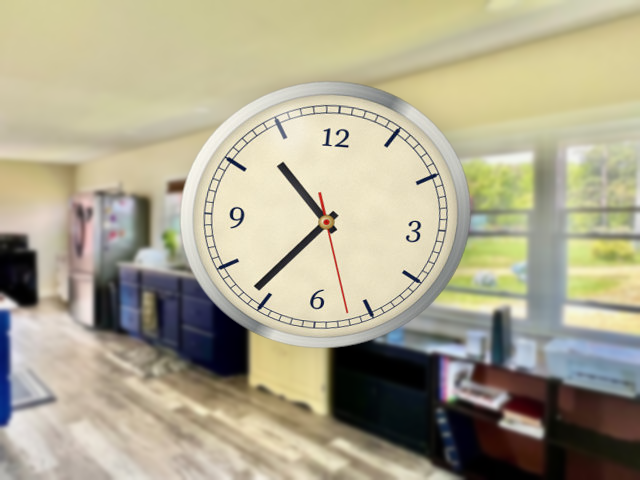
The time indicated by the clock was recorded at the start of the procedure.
10:36:27
